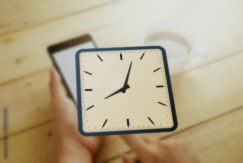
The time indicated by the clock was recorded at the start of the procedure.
8:03
